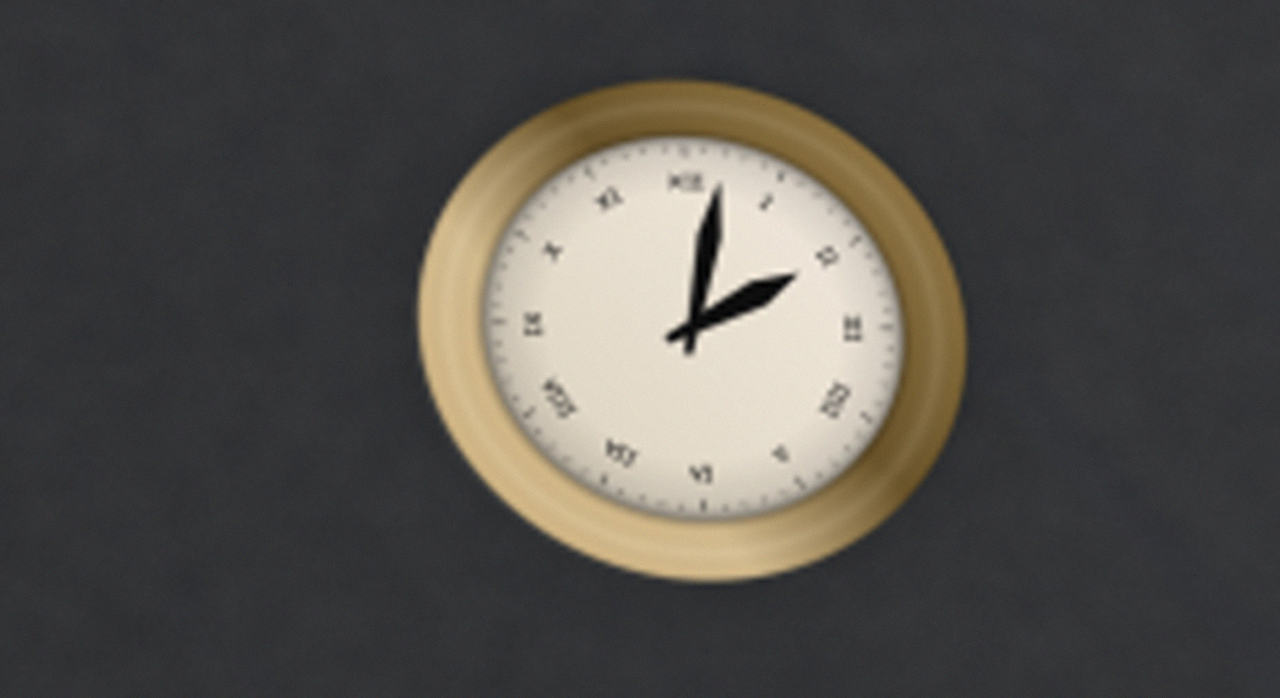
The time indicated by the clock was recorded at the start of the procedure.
2:02
